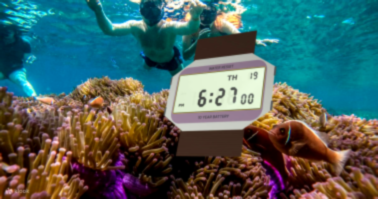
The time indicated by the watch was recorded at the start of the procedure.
6:27:00
